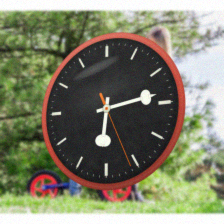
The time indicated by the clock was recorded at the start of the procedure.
6:13:26
